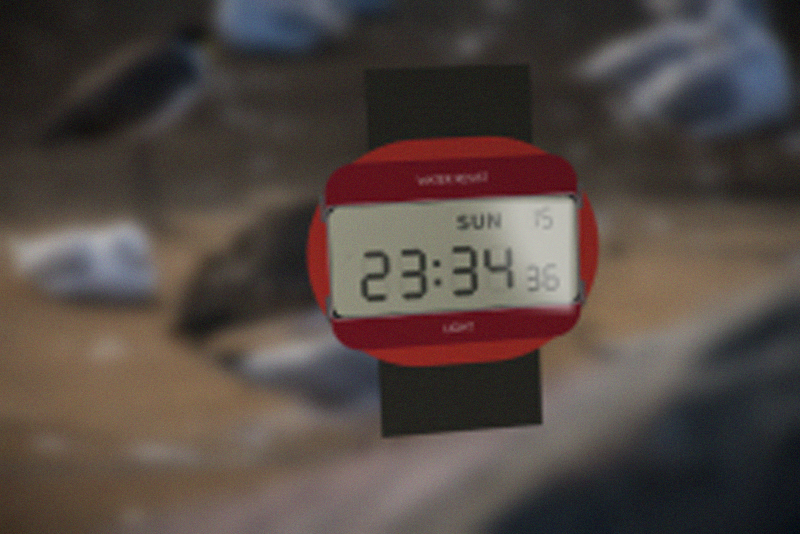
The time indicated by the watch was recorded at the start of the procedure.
23:34:36
